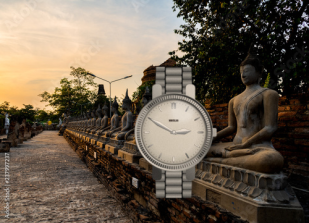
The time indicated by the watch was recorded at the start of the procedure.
2:50
